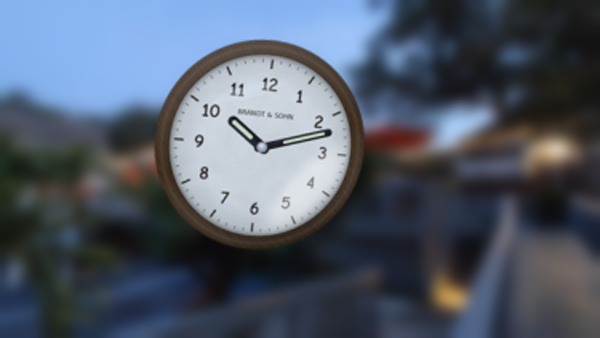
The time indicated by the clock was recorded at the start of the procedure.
10:12
